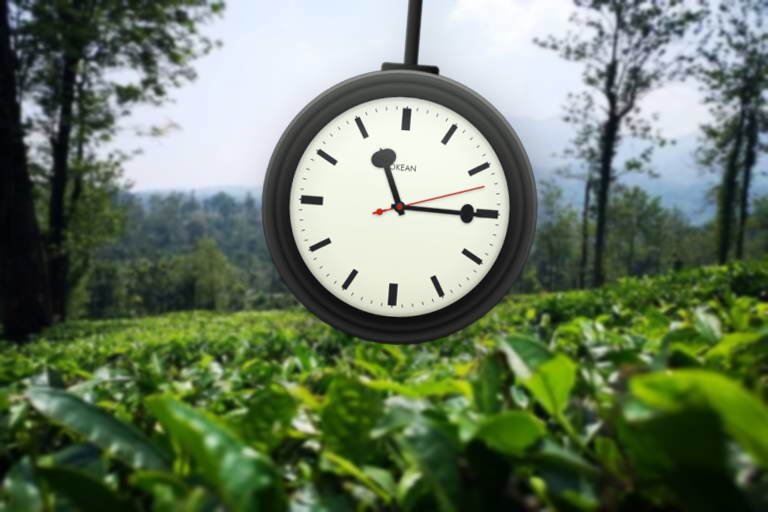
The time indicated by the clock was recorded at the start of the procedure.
11:15:12
